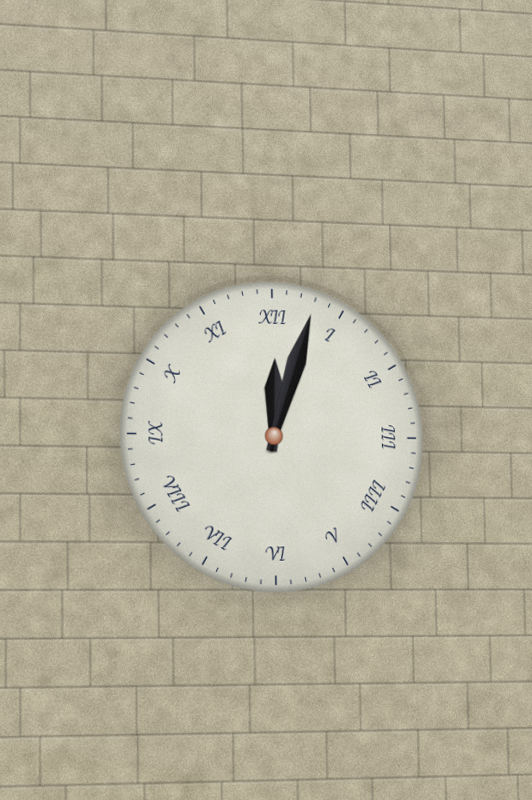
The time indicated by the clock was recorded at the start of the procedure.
12:03
